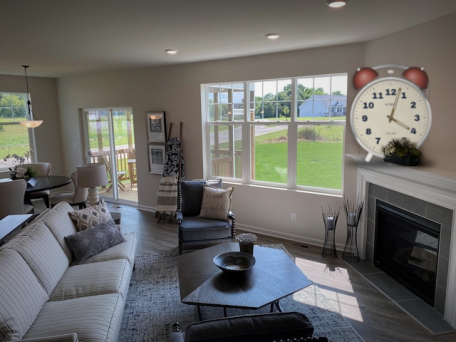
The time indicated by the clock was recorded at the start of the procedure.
4:03
